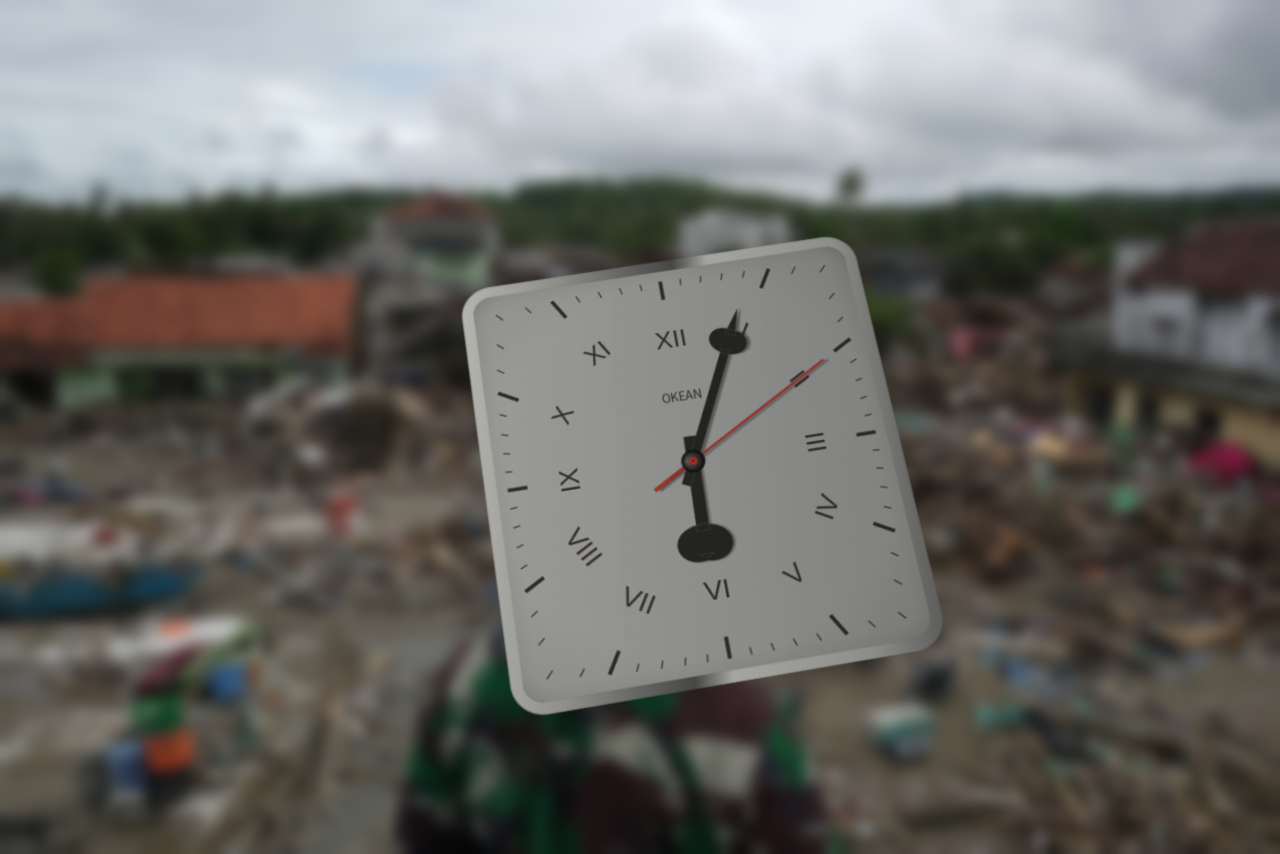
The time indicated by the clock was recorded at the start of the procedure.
6:04:10
